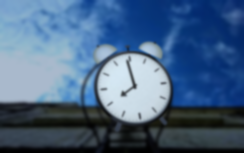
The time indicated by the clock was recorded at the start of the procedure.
7:59
